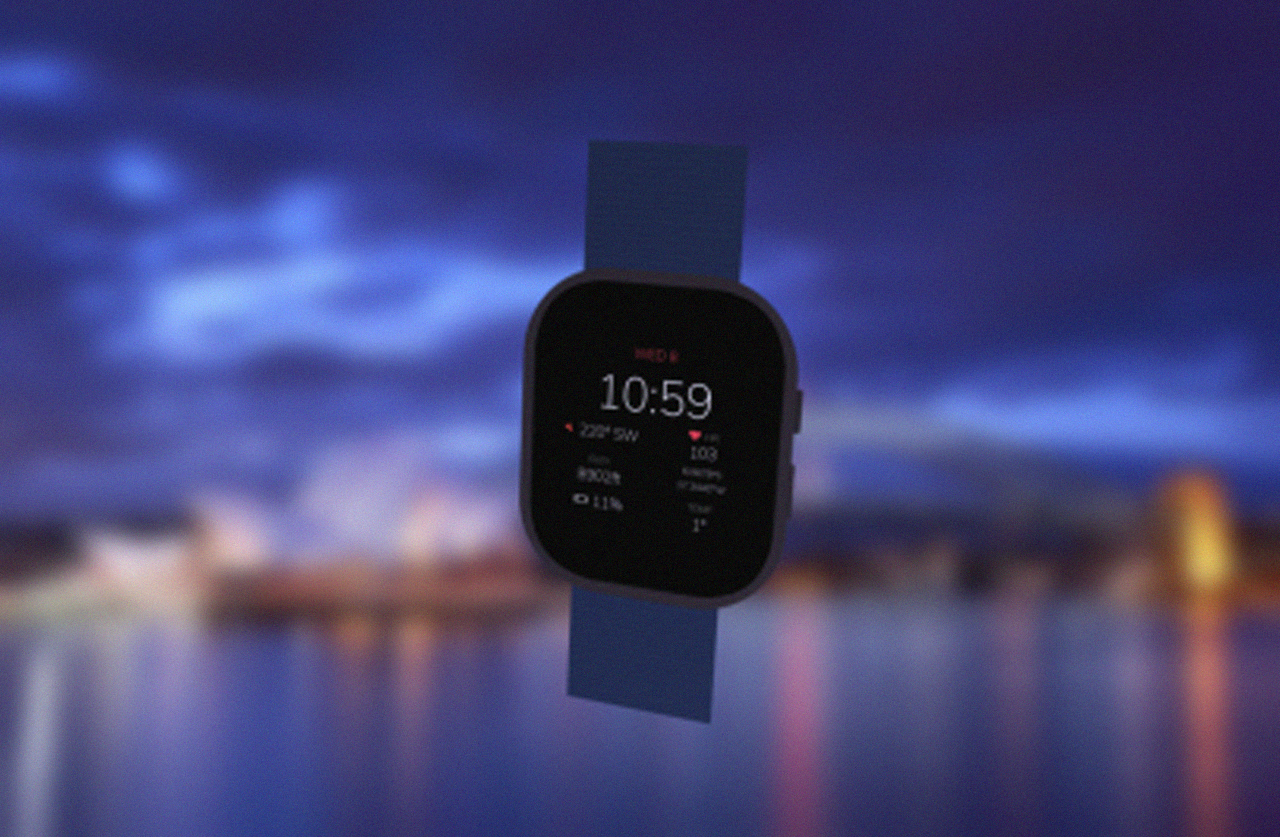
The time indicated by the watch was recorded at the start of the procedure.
10:59
